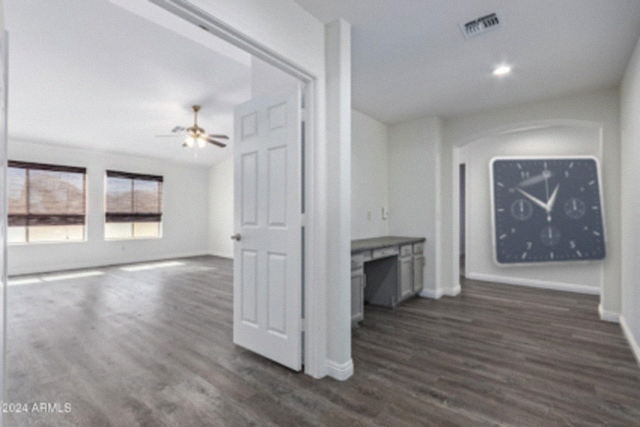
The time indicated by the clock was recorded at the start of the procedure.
12:51
